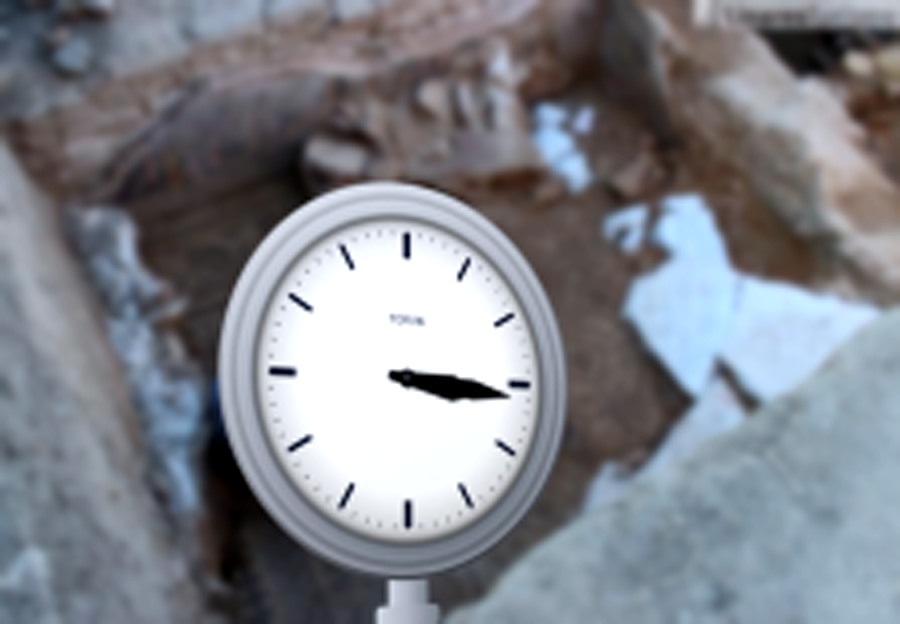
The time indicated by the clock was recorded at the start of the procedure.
3:16
